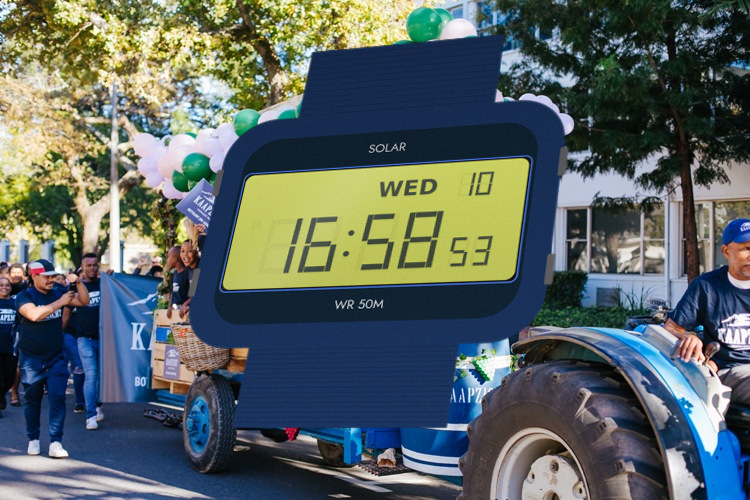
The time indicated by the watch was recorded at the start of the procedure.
16:58:53
